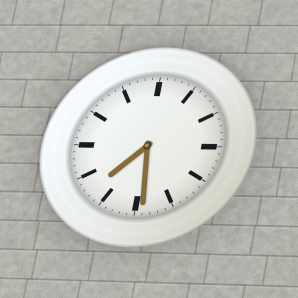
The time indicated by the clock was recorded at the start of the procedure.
7:29
